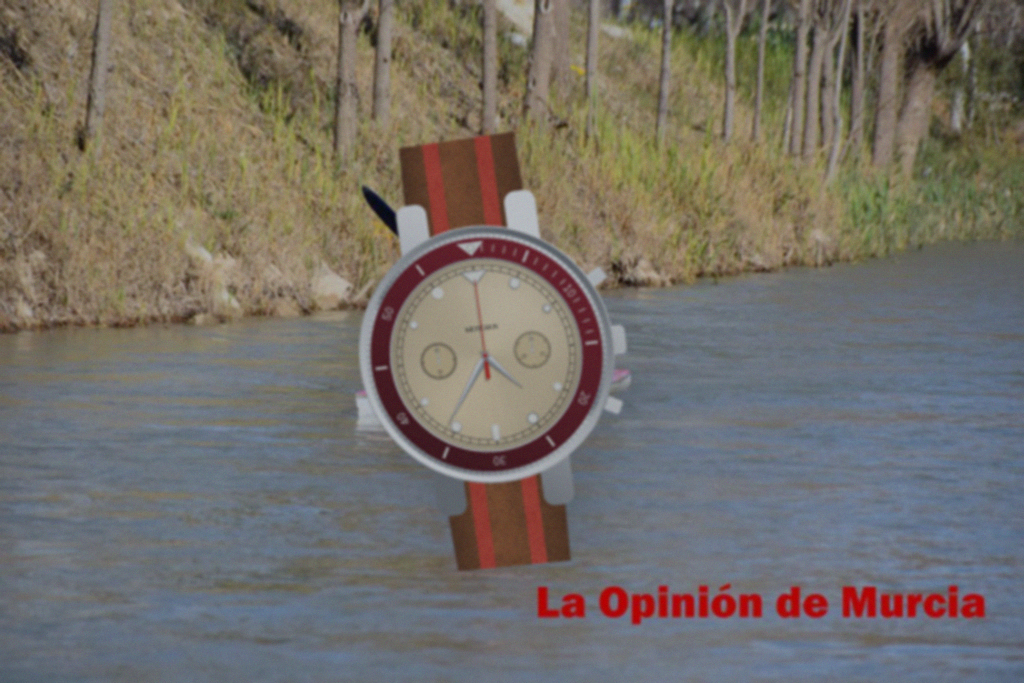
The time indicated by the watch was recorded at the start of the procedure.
4:36
